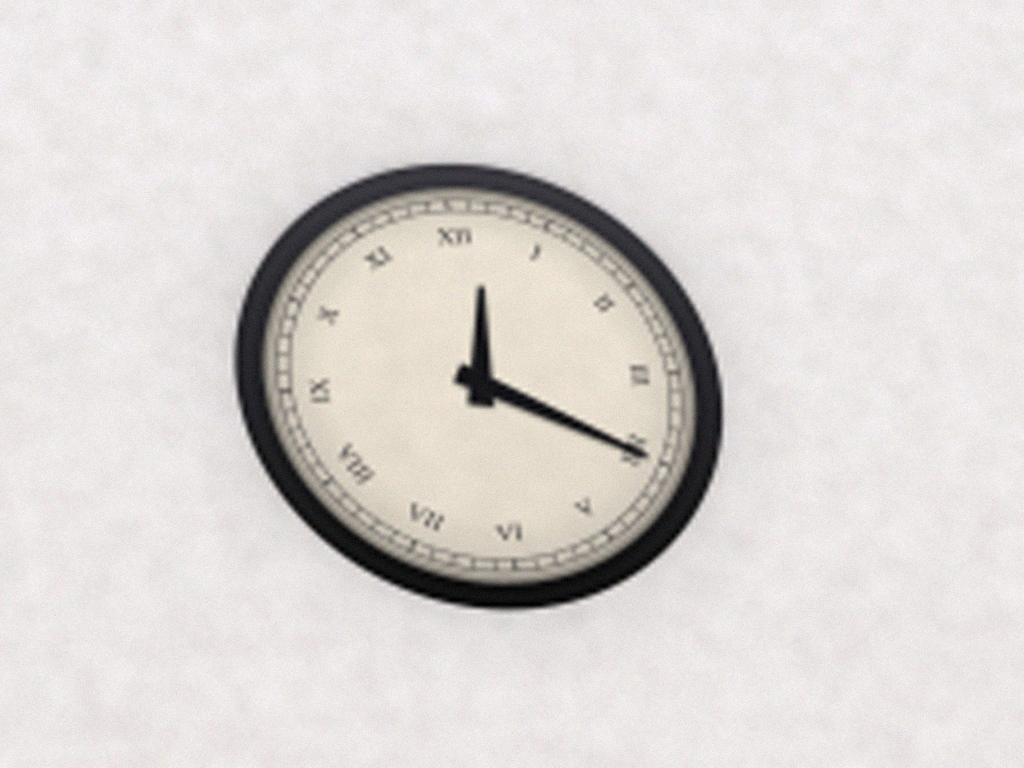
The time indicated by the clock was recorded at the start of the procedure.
12:20
